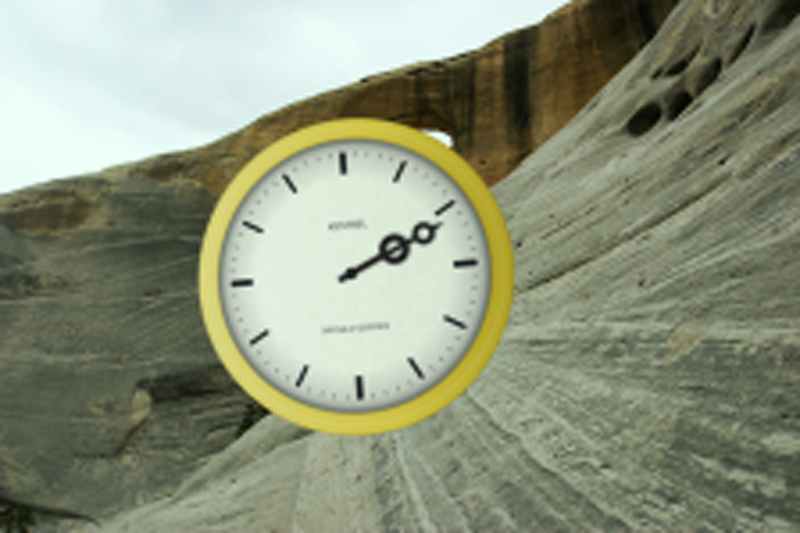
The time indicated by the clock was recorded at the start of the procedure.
2:11
